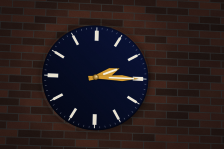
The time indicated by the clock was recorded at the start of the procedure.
2:15
